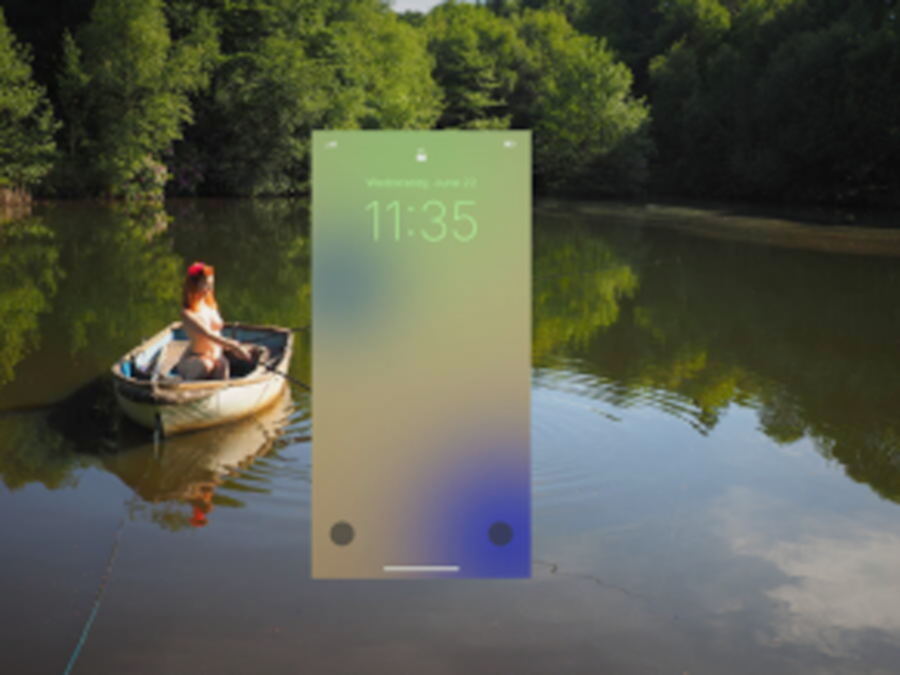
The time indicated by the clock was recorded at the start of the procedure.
11:35
